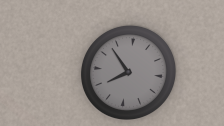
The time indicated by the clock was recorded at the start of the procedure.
7:53
